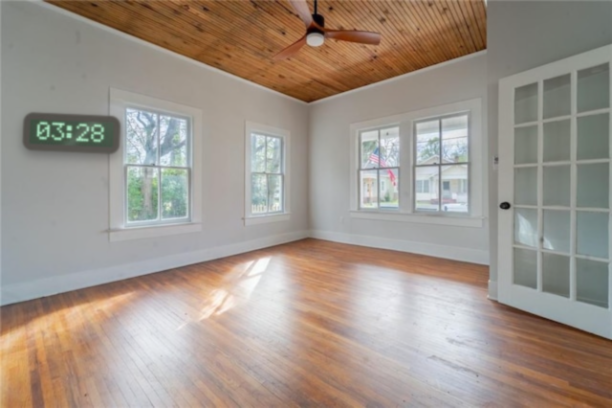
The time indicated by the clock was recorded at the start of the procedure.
3:28
